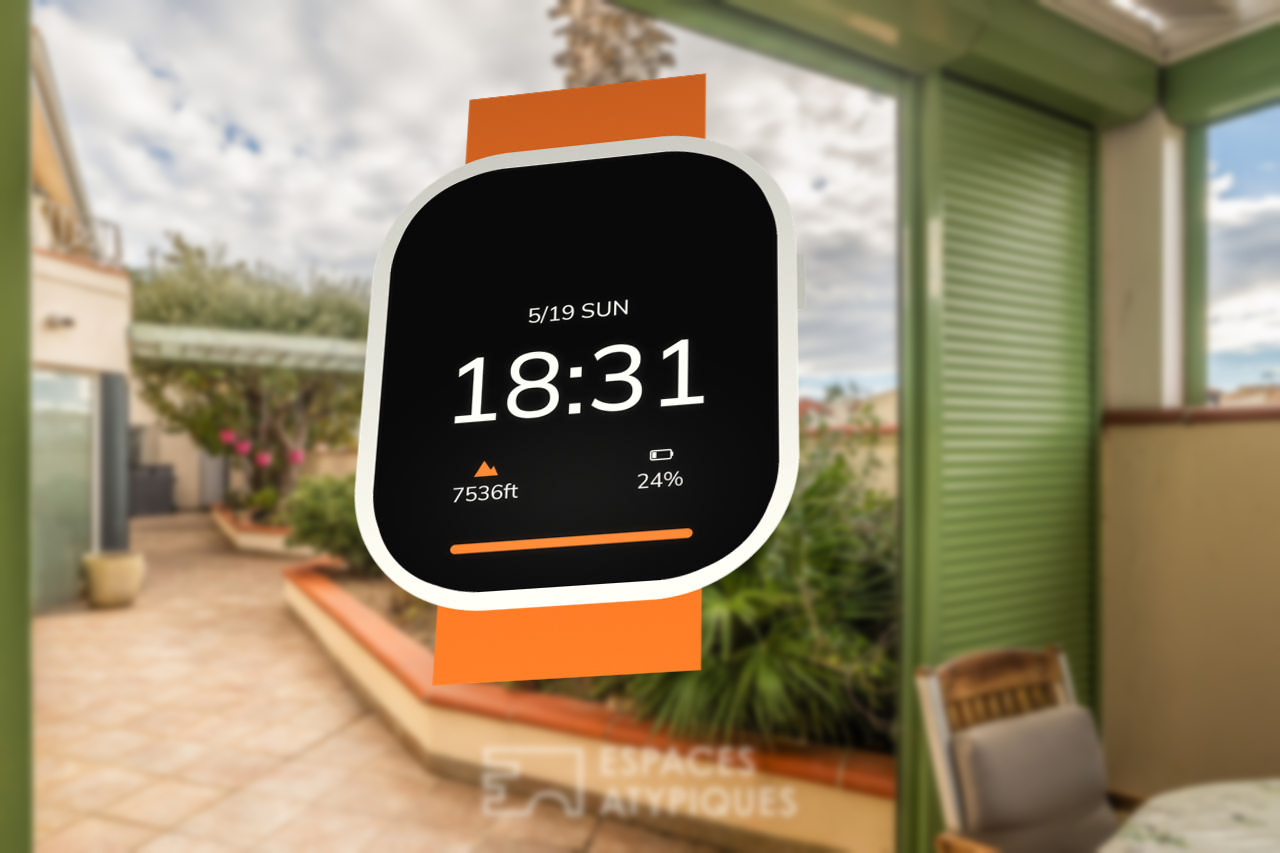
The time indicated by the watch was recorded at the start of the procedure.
18:31
